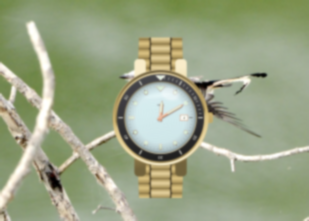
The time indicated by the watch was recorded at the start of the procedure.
12:10
